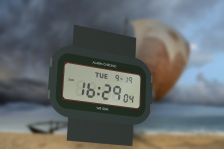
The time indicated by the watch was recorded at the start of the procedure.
16:29:04
